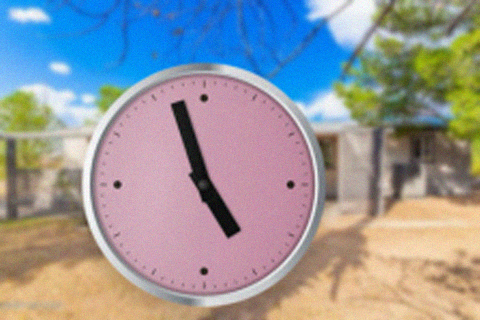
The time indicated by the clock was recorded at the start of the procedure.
4:57
